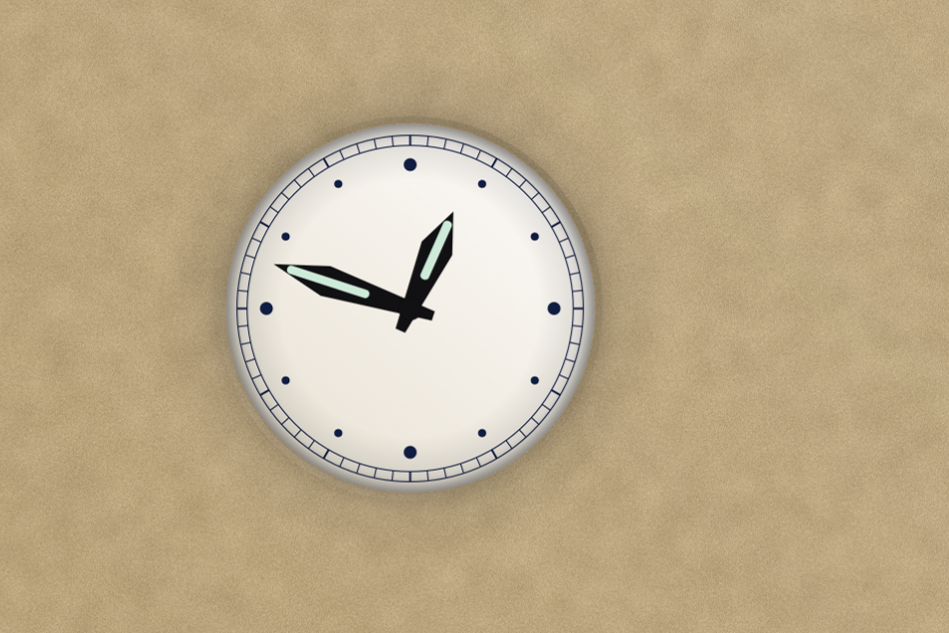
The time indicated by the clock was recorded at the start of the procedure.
12:48
